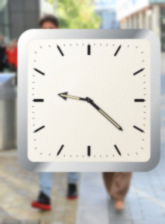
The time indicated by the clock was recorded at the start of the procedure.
9:22
